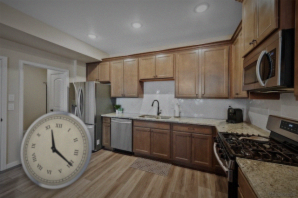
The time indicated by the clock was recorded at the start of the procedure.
11:20
